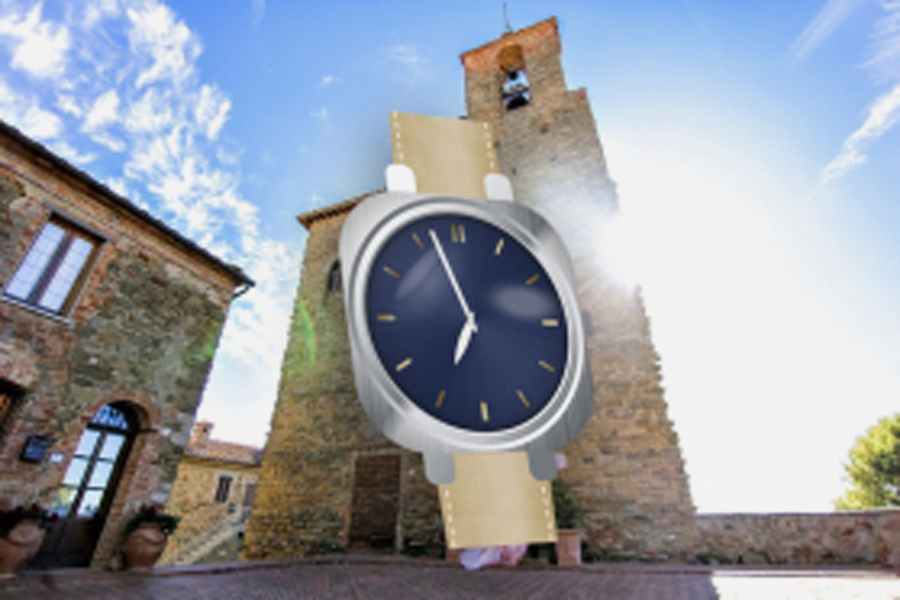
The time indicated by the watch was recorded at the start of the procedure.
6:57
